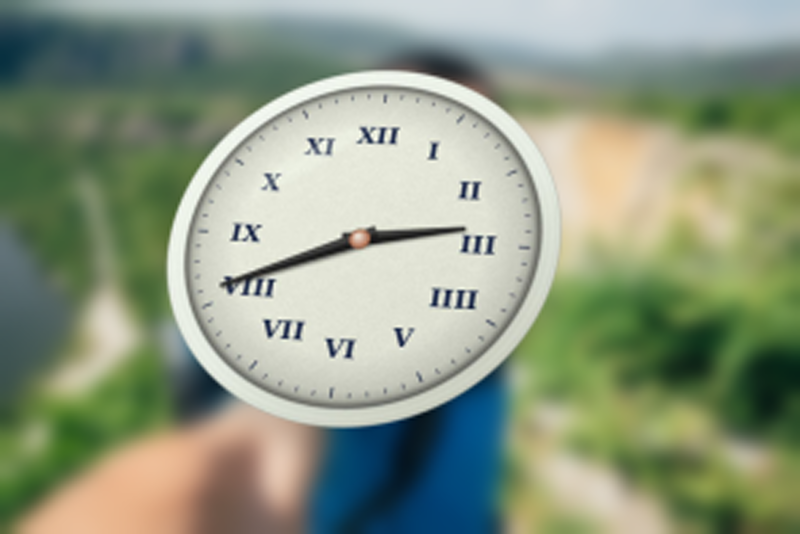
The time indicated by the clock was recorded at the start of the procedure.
2:41
